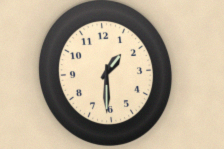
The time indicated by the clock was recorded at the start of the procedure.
1:31
